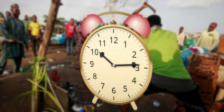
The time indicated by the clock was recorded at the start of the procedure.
10:14
